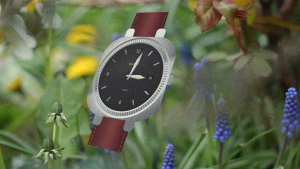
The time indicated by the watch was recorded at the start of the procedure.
3:02
